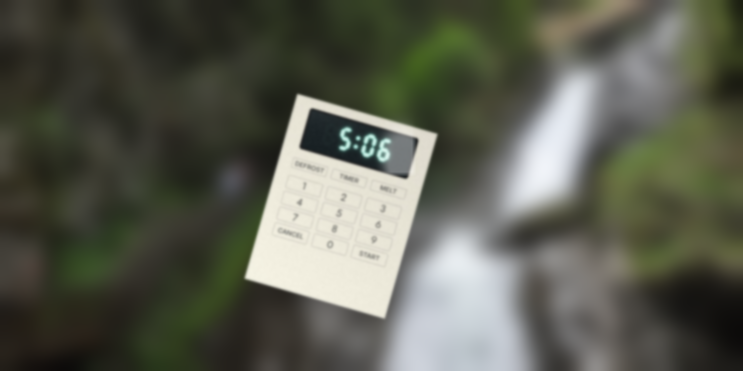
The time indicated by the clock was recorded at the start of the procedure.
5:06
